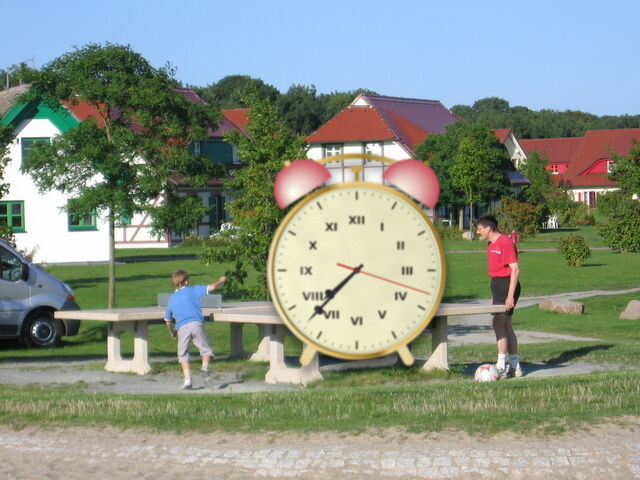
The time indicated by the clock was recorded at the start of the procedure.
7:37:18
